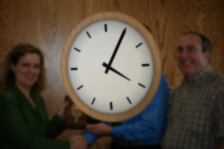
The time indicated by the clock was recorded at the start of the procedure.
4:05
